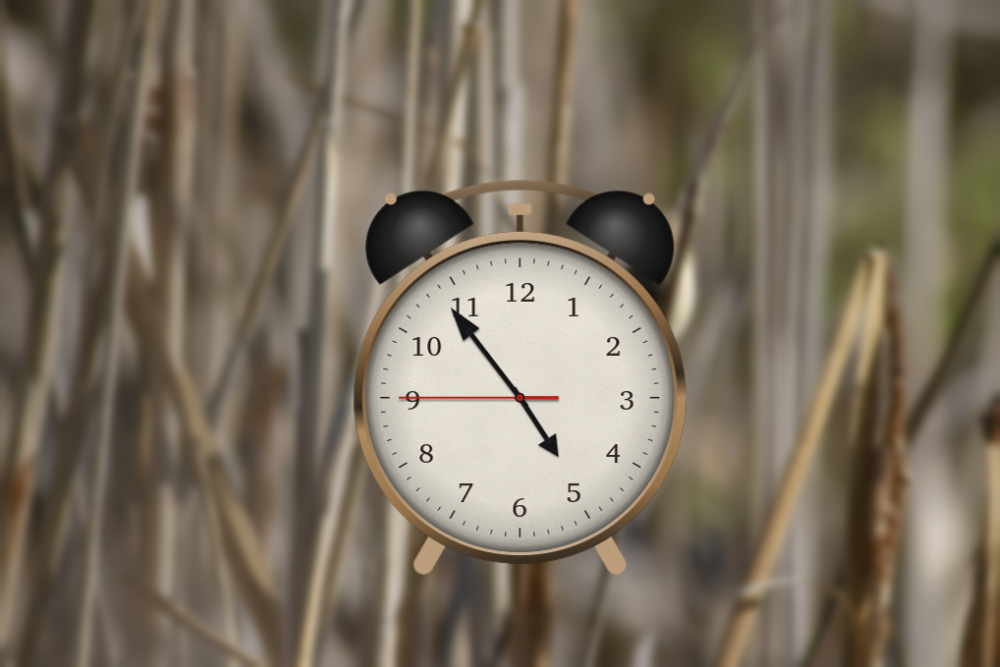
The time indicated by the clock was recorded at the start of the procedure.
4:53:45
